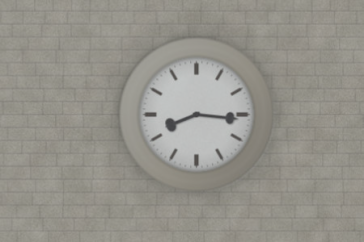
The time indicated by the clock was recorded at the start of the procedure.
8:16
